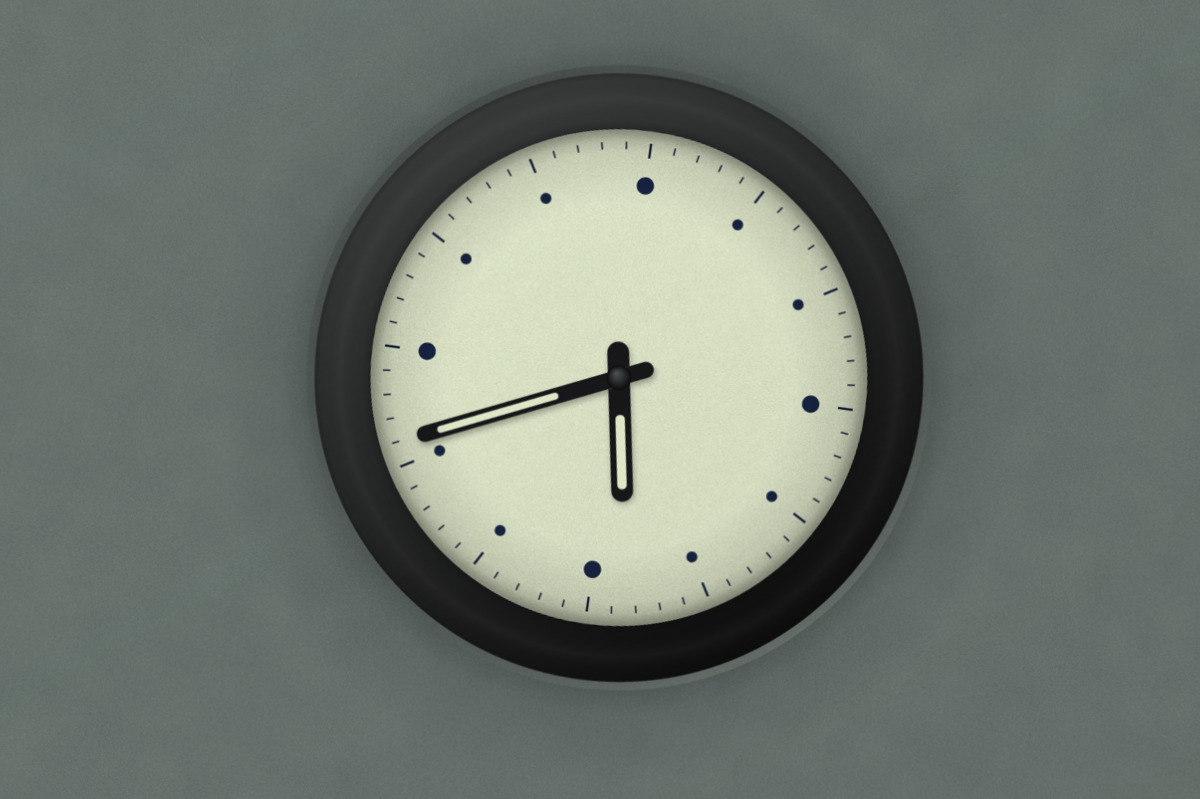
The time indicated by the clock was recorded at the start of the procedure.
5:41
